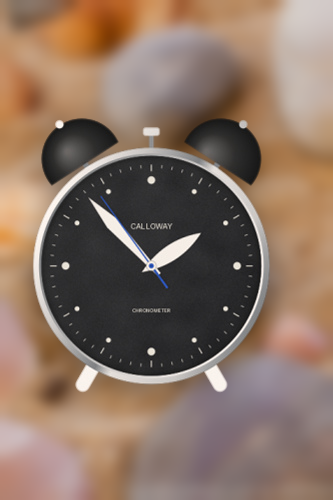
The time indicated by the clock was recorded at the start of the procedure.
1:52:54
